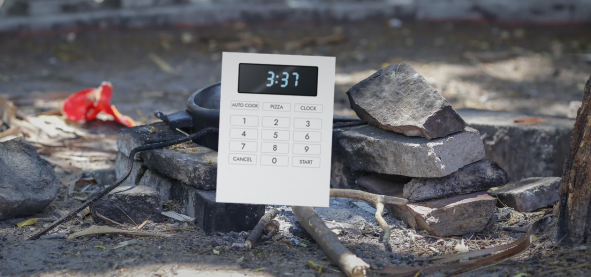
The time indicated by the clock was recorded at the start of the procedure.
3:37
